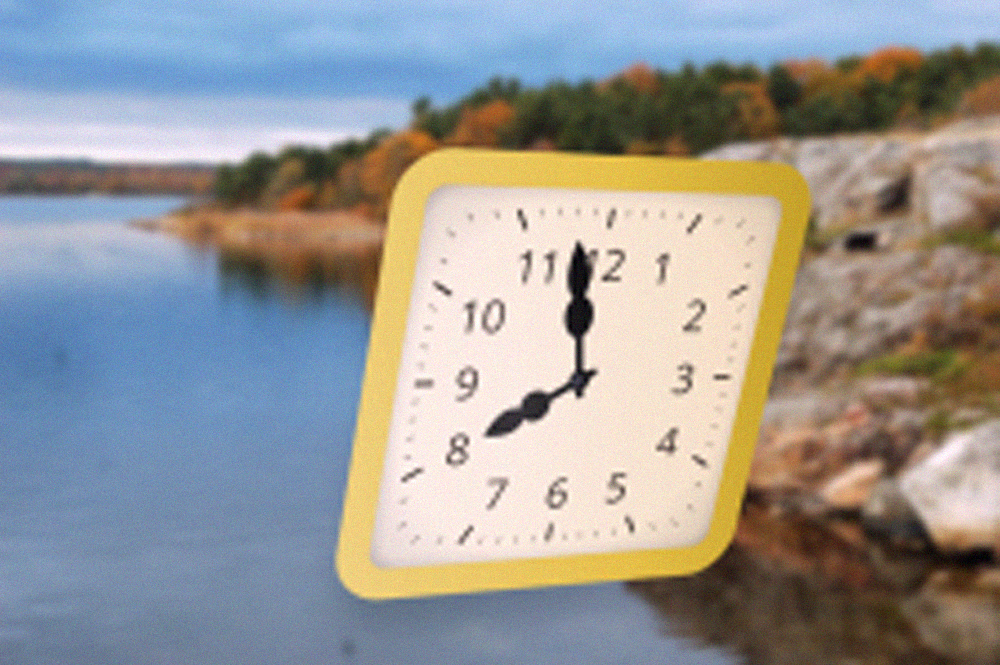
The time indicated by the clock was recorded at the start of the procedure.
7:58
